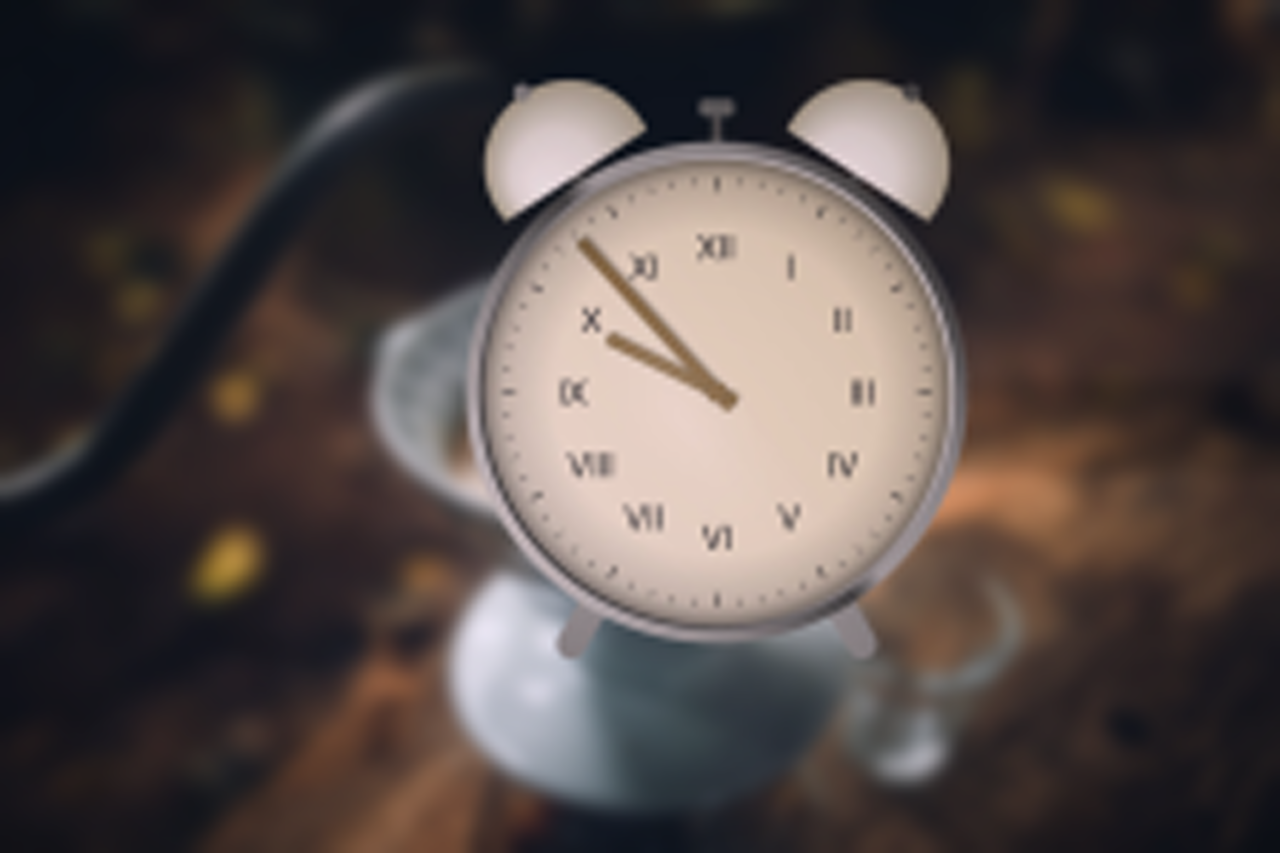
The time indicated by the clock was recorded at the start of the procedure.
9:53
